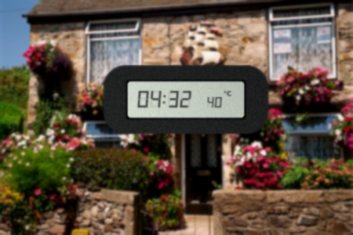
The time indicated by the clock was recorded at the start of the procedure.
4:32
